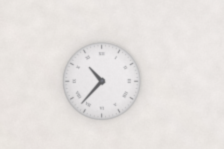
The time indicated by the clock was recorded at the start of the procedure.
10:37
